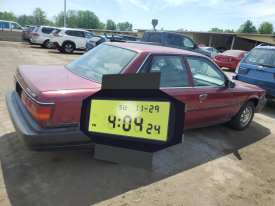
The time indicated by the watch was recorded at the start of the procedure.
4:04:24
